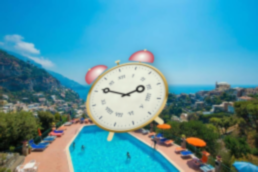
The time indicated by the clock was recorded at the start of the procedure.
2:51
